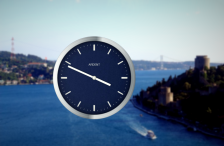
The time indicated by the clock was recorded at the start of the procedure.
3:49
